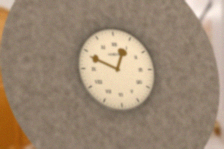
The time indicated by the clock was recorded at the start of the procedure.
12:49
